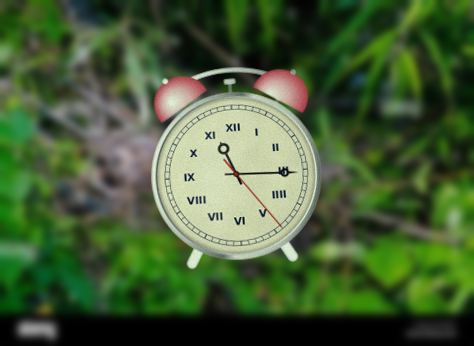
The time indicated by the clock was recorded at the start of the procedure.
11:15:24
